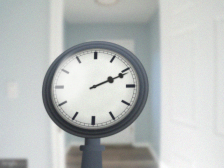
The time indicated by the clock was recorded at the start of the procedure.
2:11
